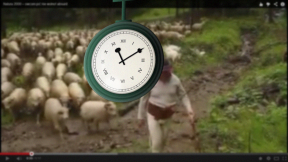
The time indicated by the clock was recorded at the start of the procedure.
11:10
